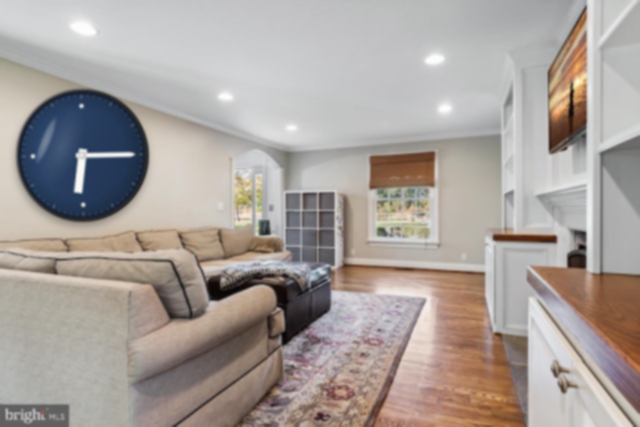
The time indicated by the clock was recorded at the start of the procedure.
6:15
